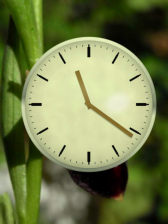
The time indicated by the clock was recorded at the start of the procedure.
11:21
